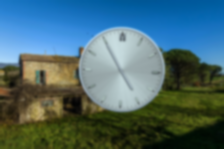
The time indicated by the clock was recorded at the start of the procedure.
4:55
